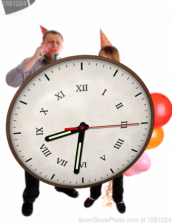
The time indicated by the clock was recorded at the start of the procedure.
8:31:15
